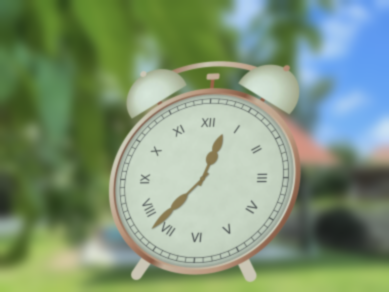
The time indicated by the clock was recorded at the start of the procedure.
12:37
